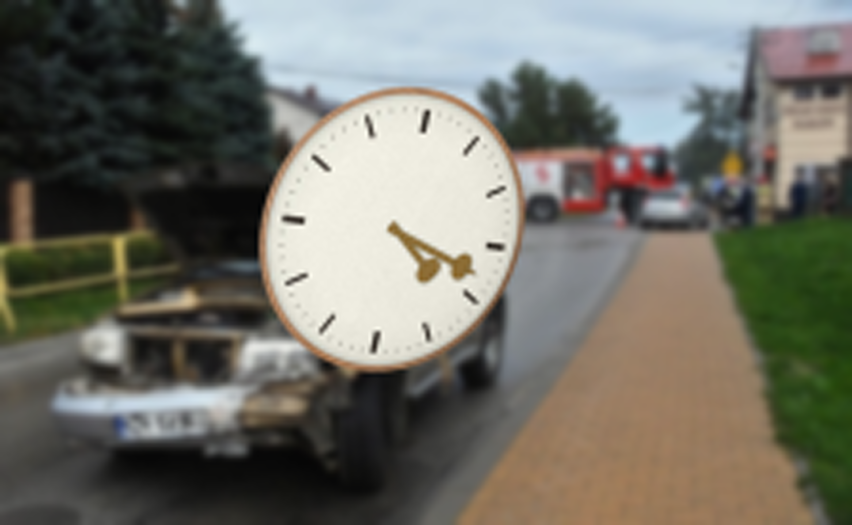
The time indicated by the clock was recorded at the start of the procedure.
4:18
